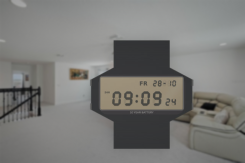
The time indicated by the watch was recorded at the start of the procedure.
9:09:24
